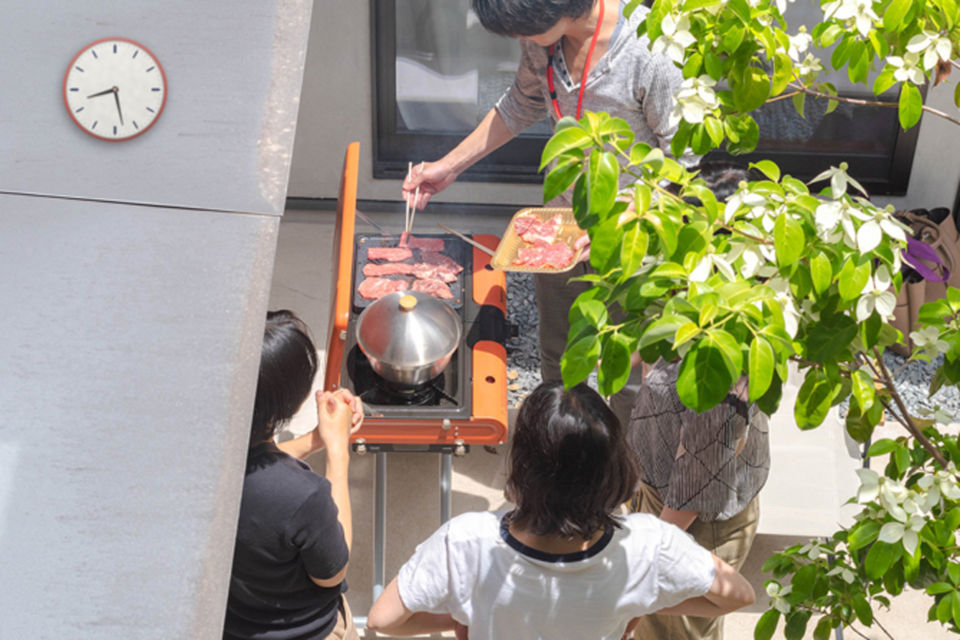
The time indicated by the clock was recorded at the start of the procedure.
8:28
